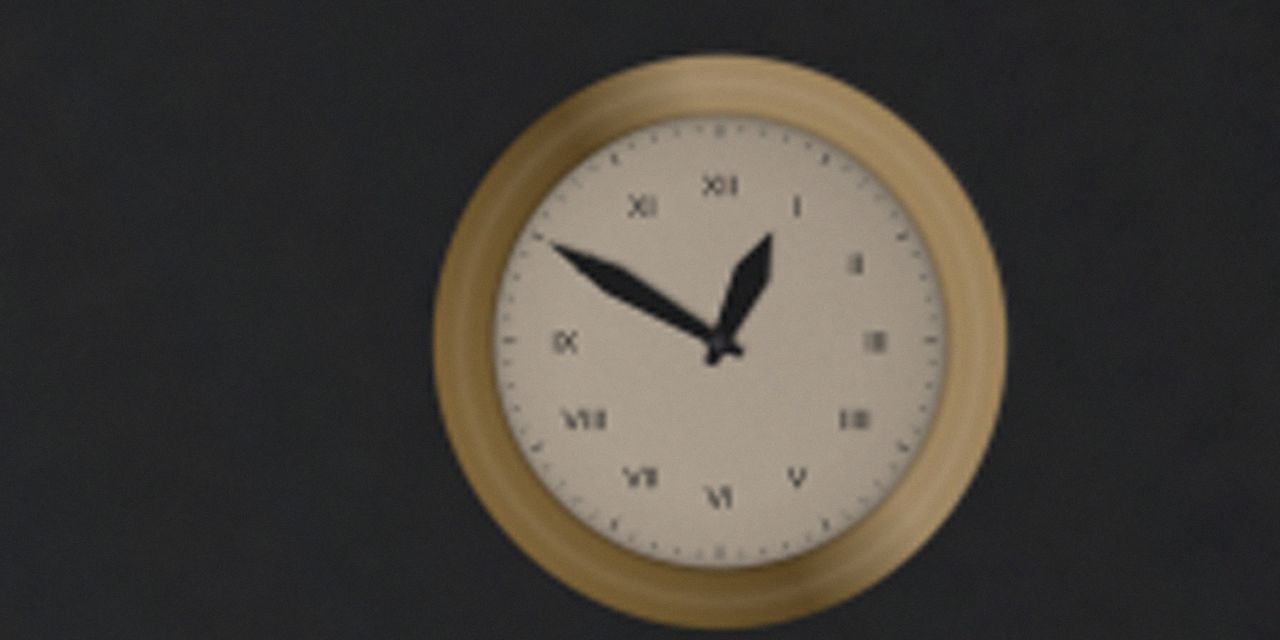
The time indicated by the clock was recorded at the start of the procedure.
12:50
